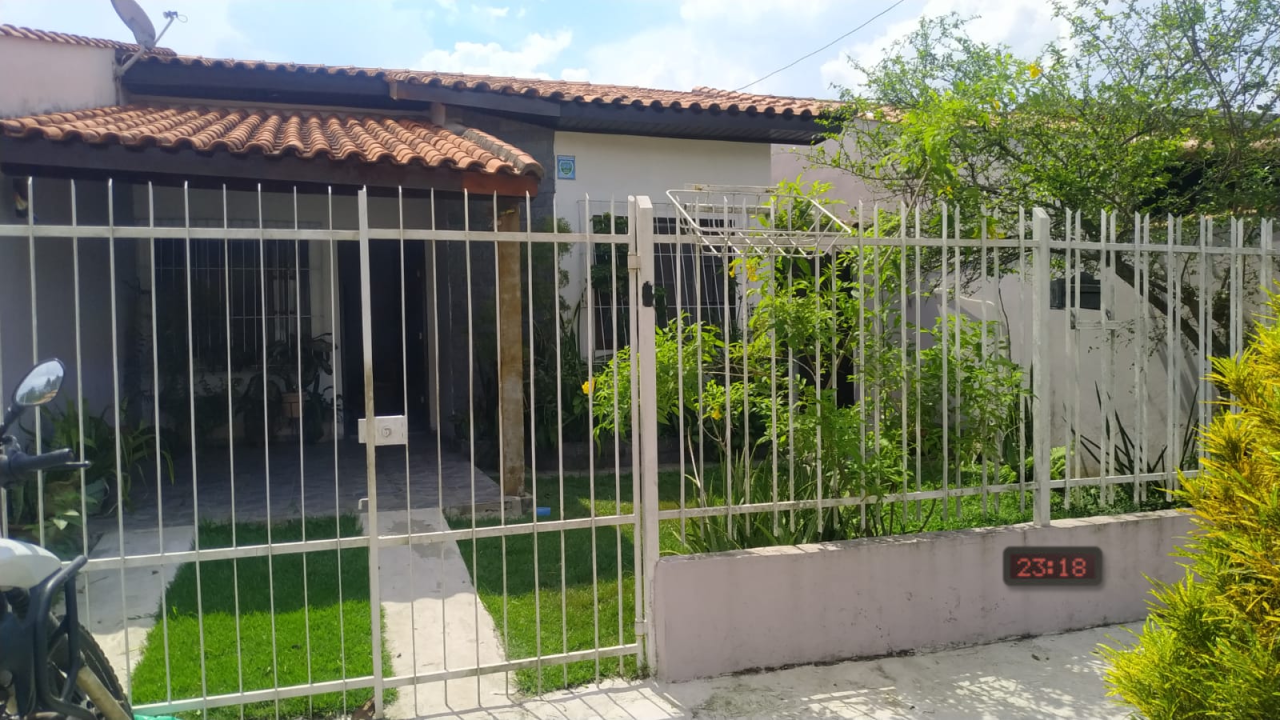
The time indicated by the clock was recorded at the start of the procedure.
23:18
